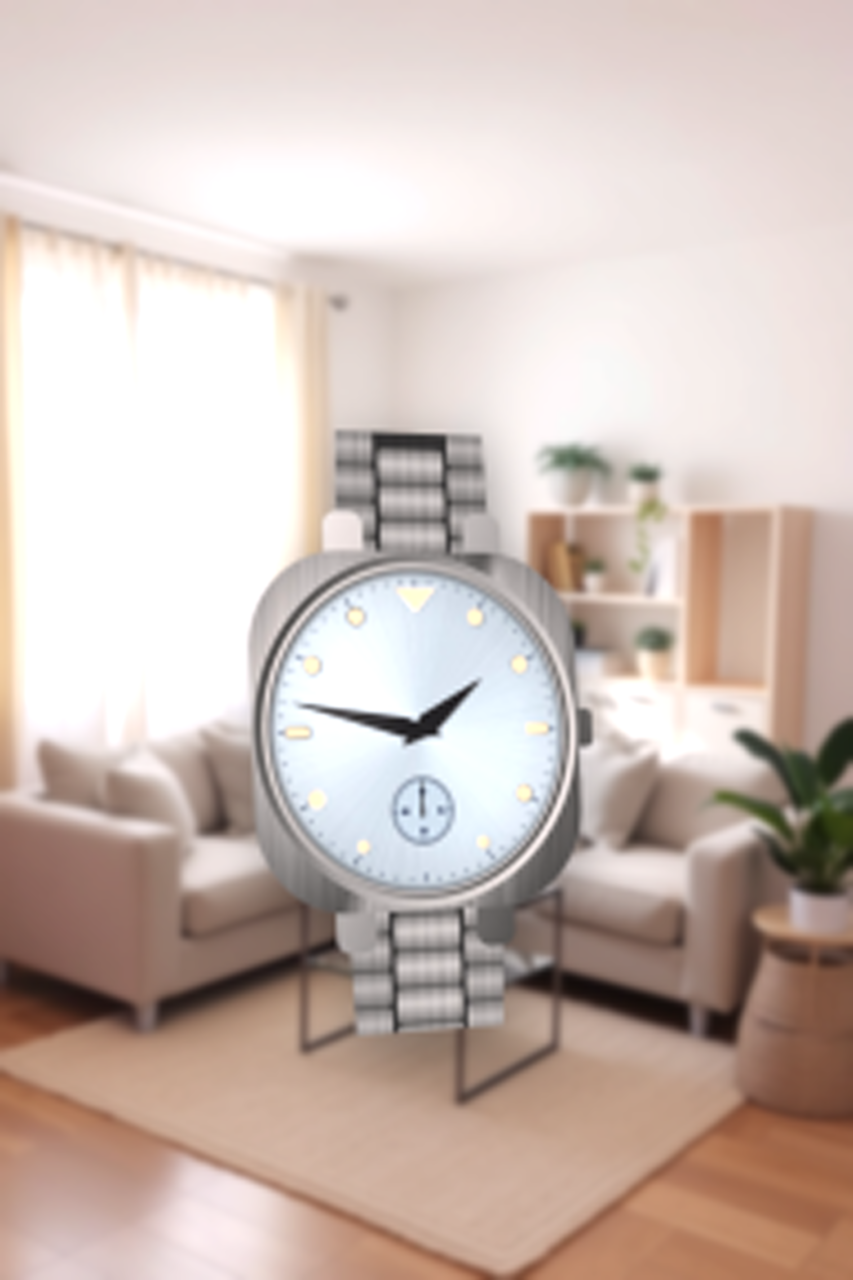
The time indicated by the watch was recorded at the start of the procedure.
1:47
